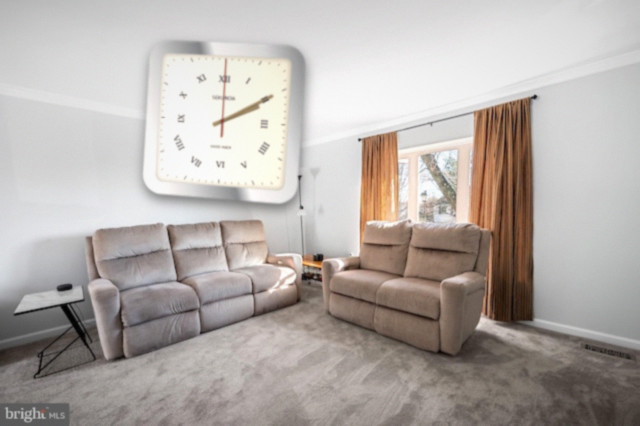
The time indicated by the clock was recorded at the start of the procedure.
2:10:00
